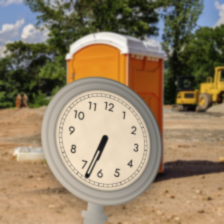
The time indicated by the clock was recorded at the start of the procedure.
6:33
